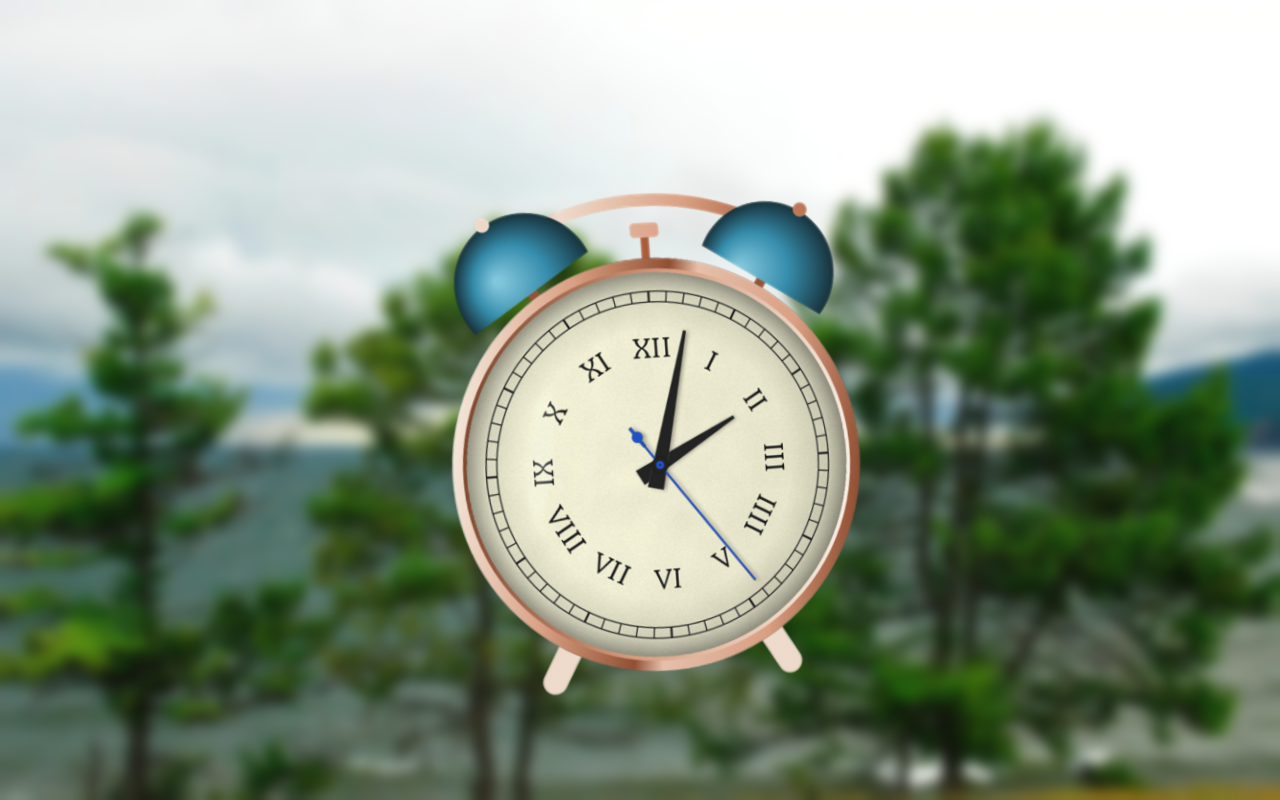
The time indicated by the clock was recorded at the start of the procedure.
2:02:24
